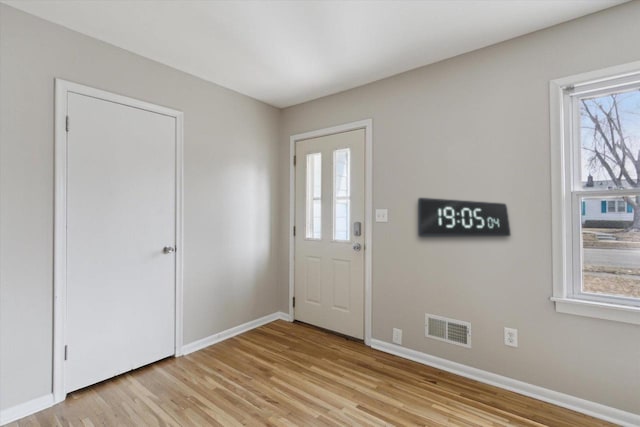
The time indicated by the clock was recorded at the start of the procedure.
19:05:04
